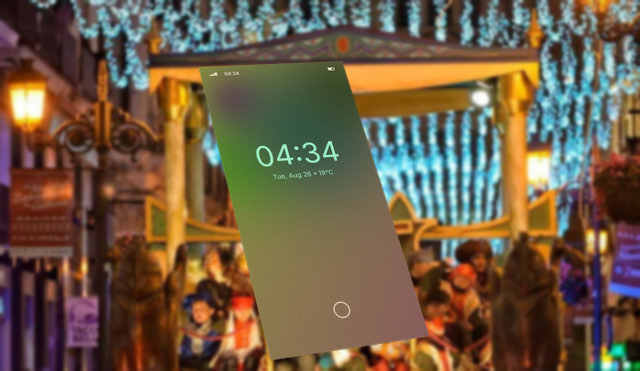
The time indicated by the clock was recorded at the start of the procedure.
4:34
